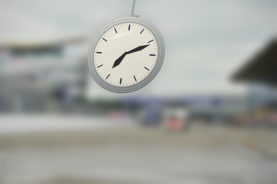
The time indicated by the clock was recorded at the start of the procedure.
7:11
